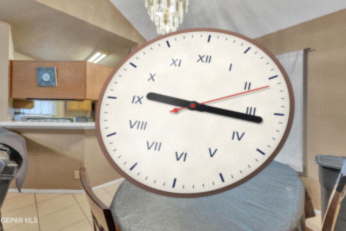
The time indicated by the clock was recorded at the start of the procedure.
9:16:11
